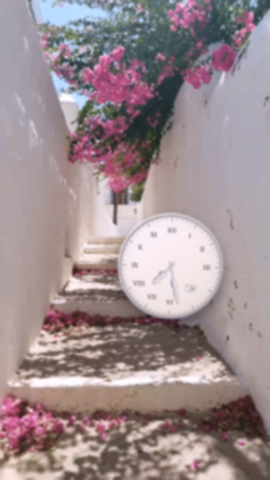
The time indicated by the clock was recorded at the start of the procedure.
7:28
